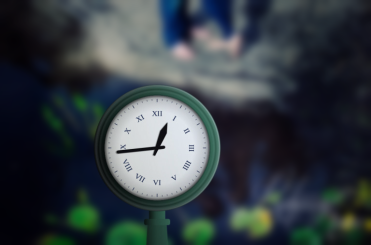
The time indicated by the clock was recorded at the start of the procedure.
12:44
